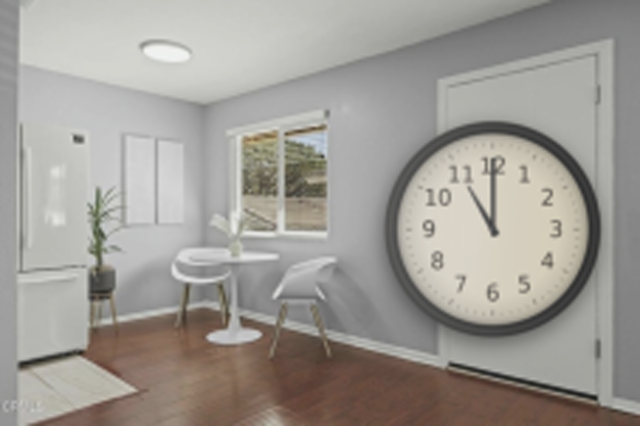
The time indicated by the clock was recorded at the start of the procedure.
11:00
